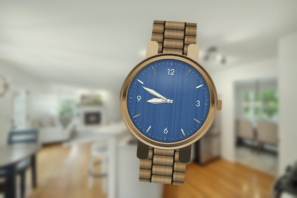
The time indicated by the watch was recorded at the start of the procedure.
8:49
